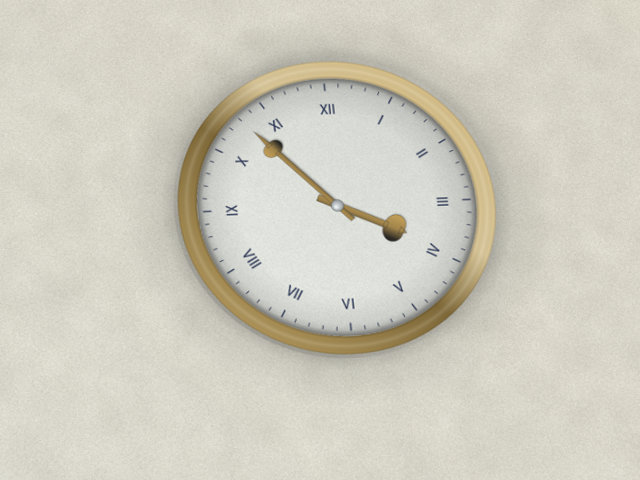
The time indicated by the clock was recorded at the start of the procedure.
3:53
